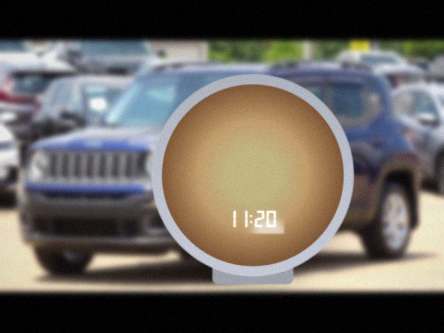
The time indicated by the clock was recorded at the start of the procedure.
11:20
